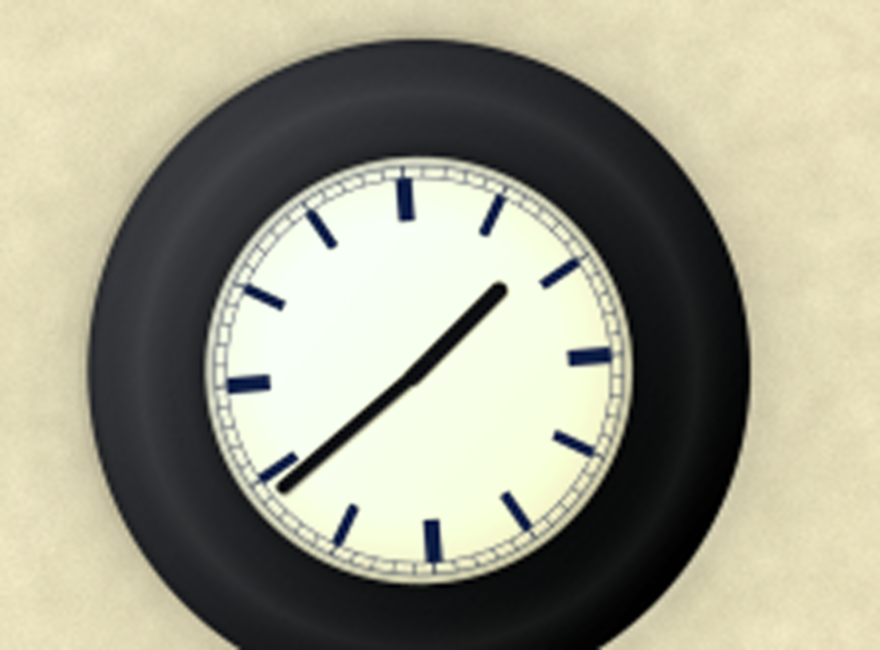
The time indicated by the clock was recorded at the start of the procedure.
1:39
